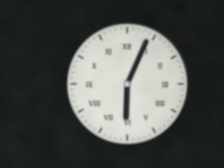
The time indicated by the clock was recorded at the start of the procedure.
6:04
